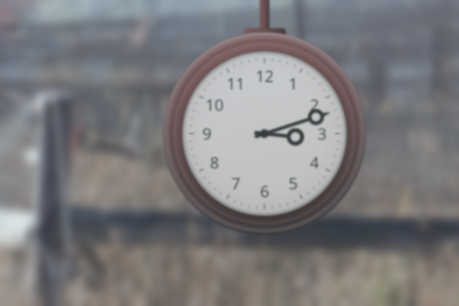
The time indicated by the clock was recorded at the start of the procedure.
3:12
